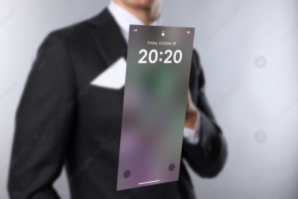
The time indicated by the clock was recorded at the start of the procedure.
20:20
